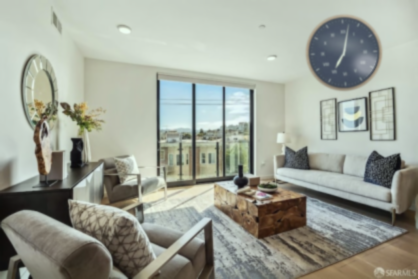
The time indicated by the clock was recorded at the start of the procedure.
7:02
